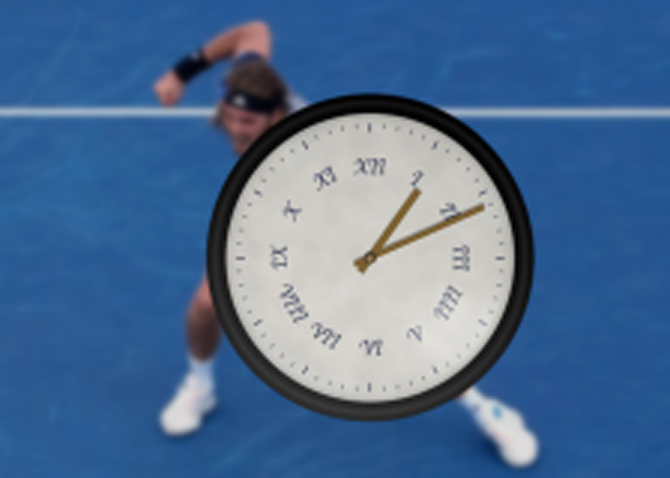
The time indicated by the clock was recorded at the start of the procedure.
1:11
